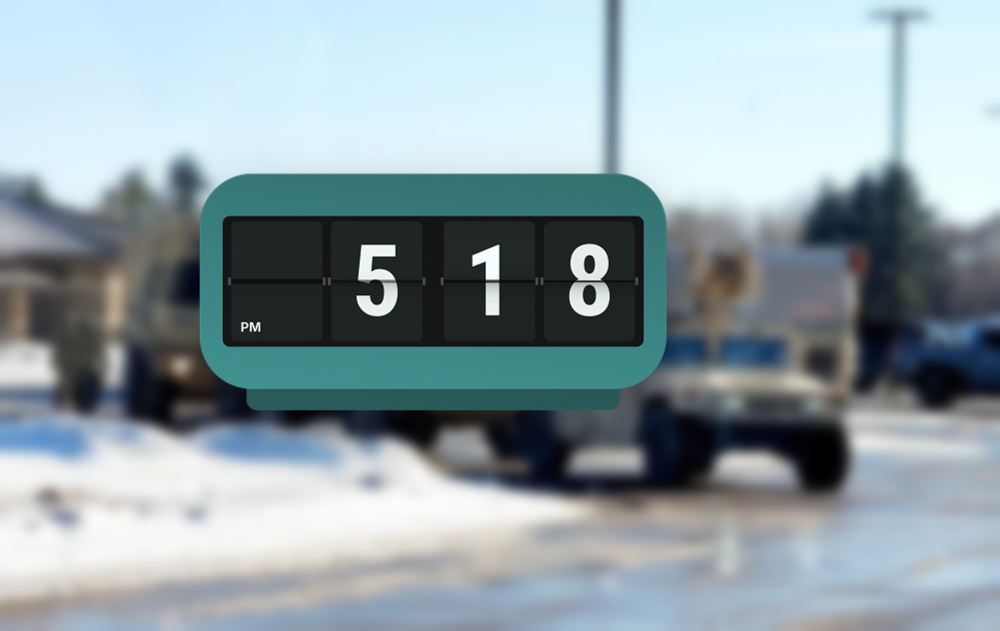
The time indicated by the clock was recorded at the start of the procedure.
5:18
